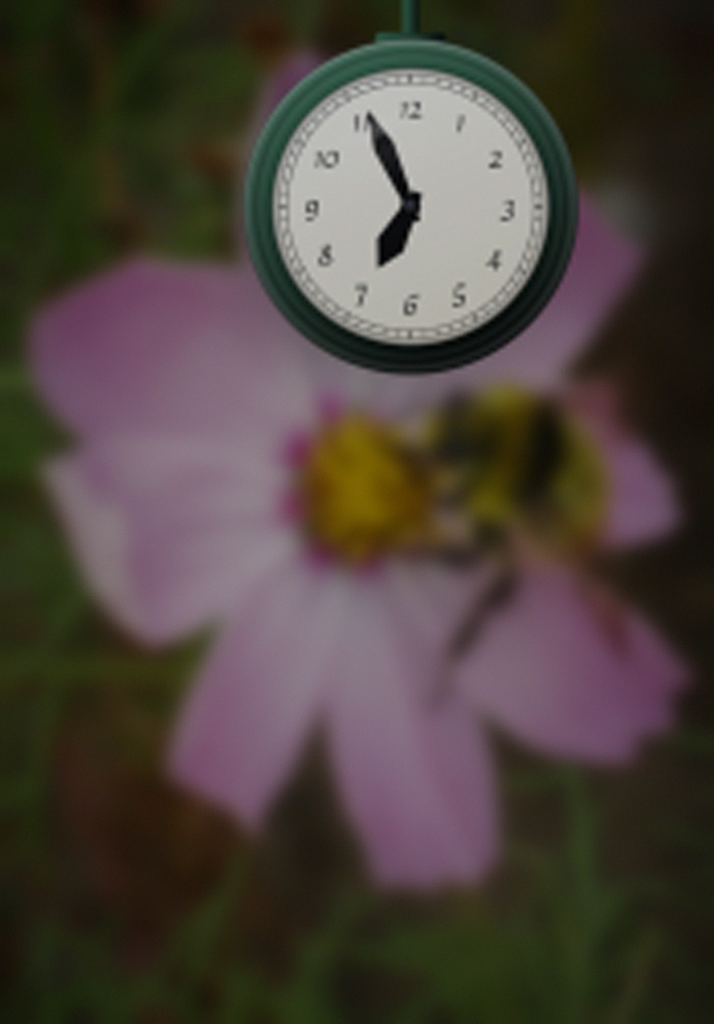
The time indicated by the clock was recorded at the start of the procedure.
6:56
